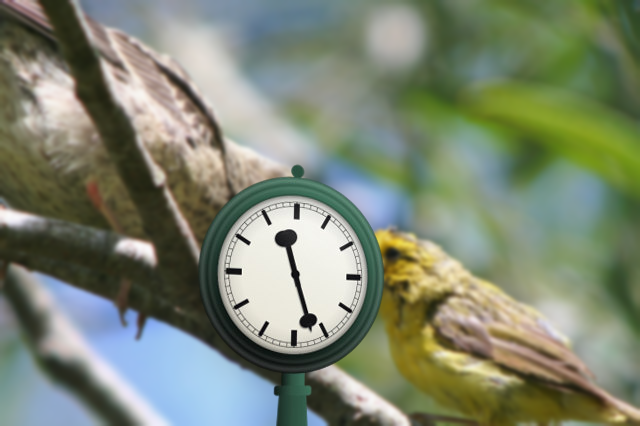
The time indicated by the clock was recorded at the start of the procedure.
11:27
